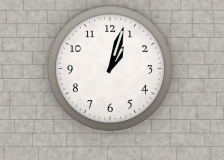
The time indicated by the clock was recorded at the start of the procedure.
1:03
